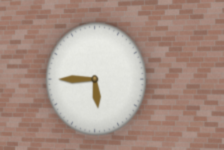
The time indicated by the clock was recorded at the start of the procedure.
5:45
